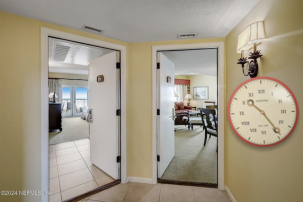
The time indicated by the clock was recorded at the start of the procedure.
10:24
